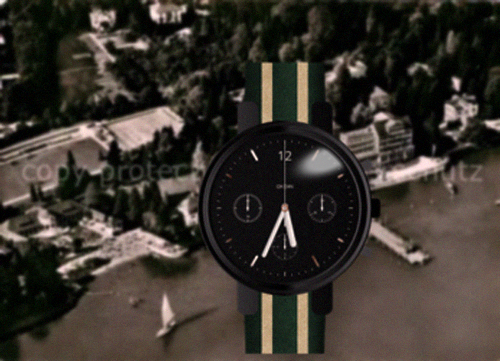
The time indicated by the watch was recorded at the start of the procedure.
5:34
